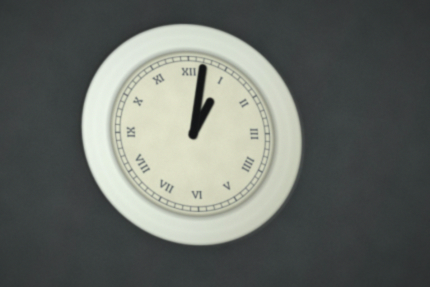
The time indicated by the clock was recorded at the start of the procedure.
1:02
